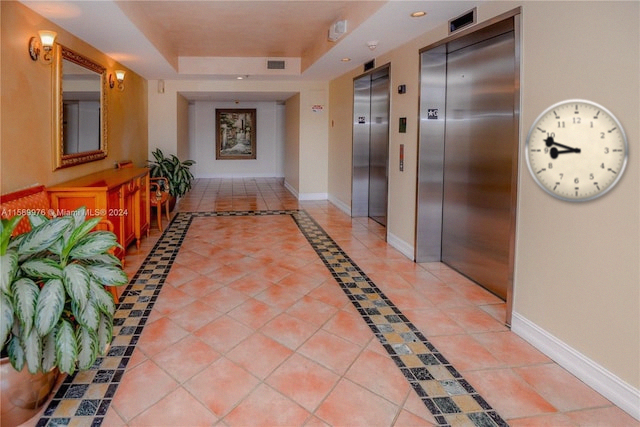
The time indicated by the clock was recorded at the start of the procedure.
8:48
